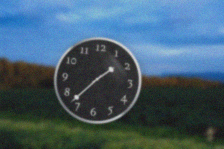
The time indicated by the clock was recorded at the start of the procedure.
1:37
